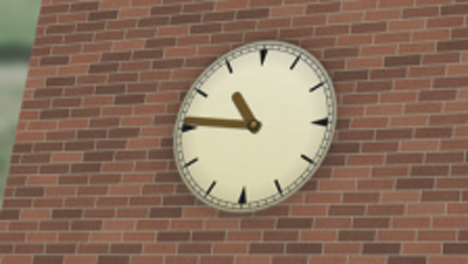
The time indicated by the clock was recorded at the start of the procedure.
10:46
